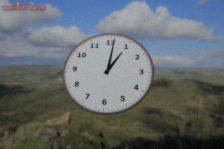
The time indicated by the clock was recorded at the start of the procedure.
1:01
